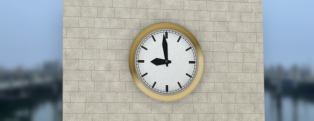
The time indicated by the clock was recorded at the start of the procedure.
8:59
